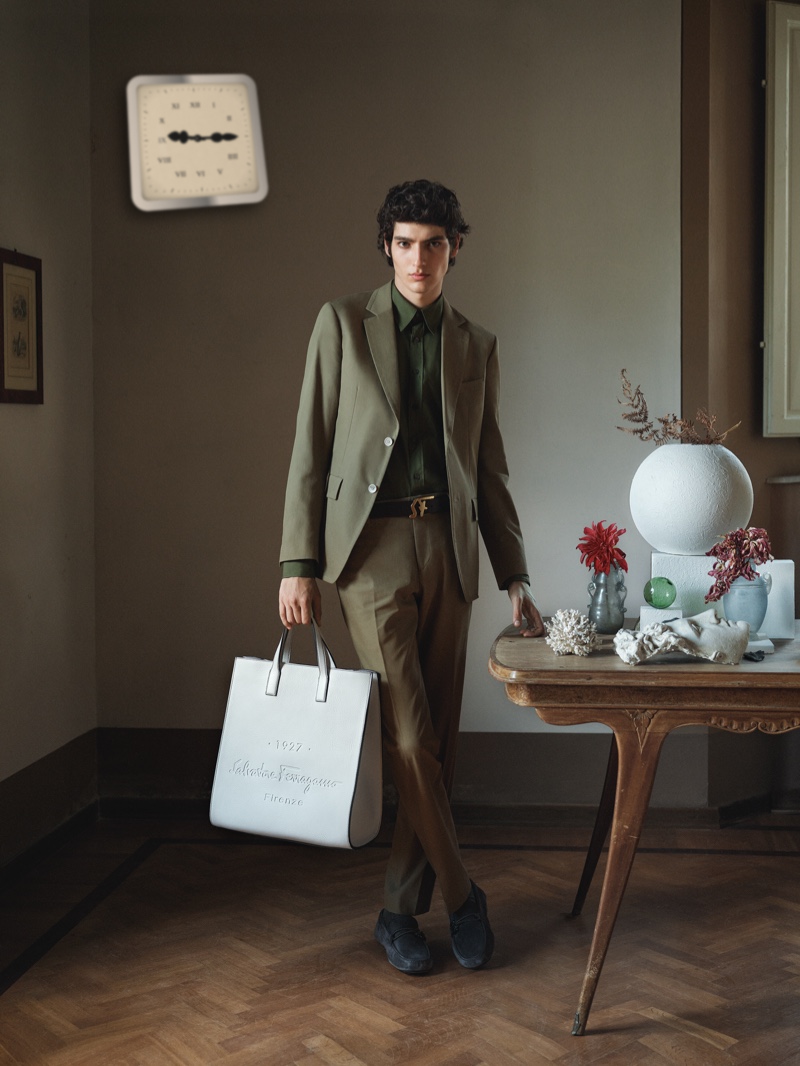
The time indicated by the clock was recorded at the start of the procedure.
9:15
